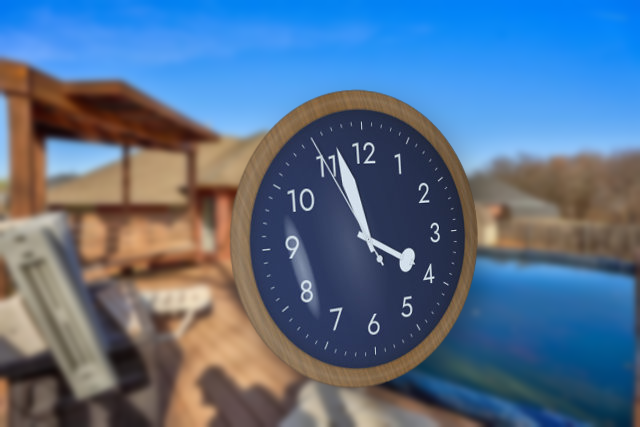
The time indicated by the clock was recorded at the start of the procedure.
3:56:55
